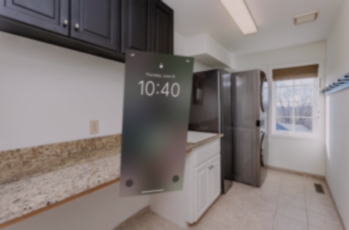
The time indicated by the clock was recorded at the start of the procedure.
10:40
